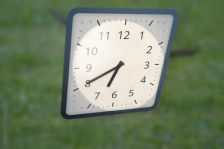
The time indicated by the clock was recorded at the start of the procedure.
6:40
